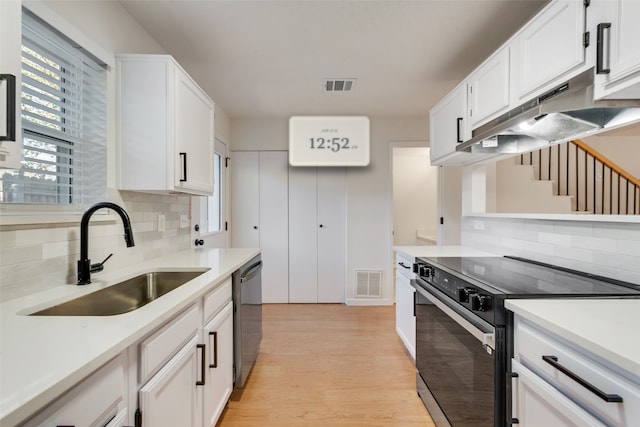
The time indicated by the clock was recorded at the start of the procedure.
12:52
